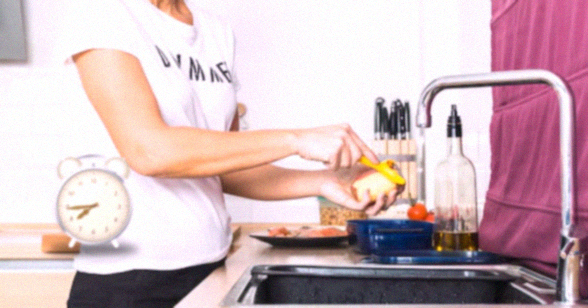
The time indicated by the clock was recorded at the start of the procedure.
7:44
